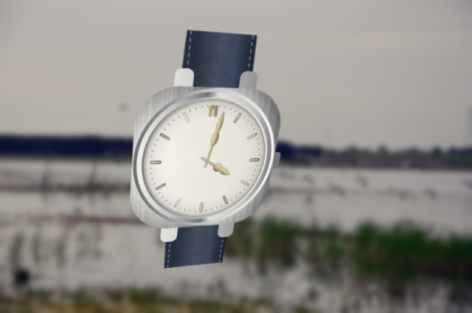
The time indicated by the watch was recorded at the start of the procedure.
4:02
